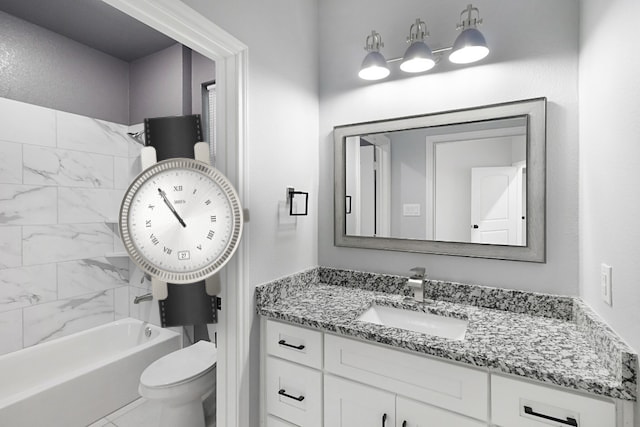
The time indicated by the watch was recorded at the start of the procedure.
10:55
